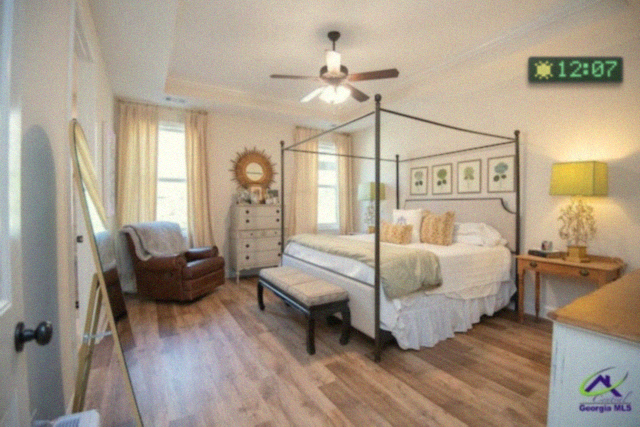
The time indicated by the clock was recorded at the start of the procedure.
12:07
